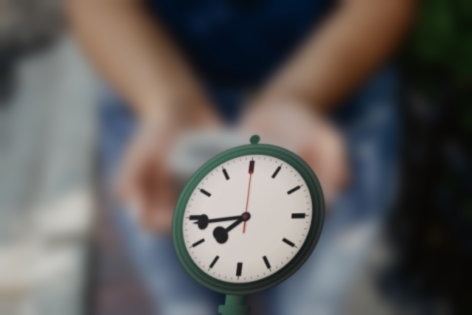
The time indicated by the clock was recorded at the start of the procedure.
7:44:00
